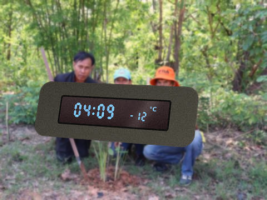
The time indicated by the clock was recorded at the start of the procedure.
4:09
